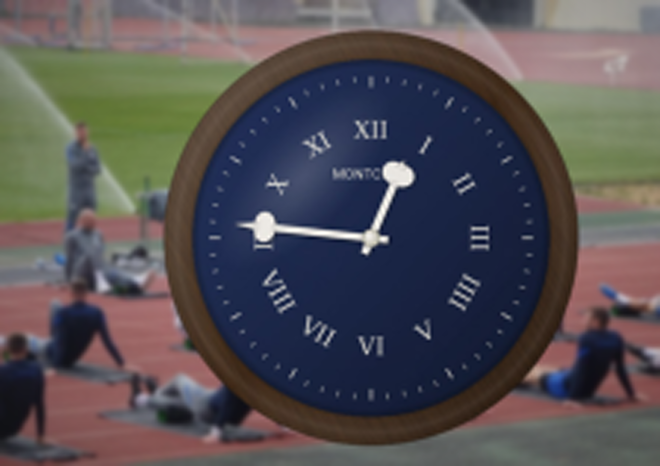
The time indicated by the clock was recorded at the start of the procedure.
12:46
